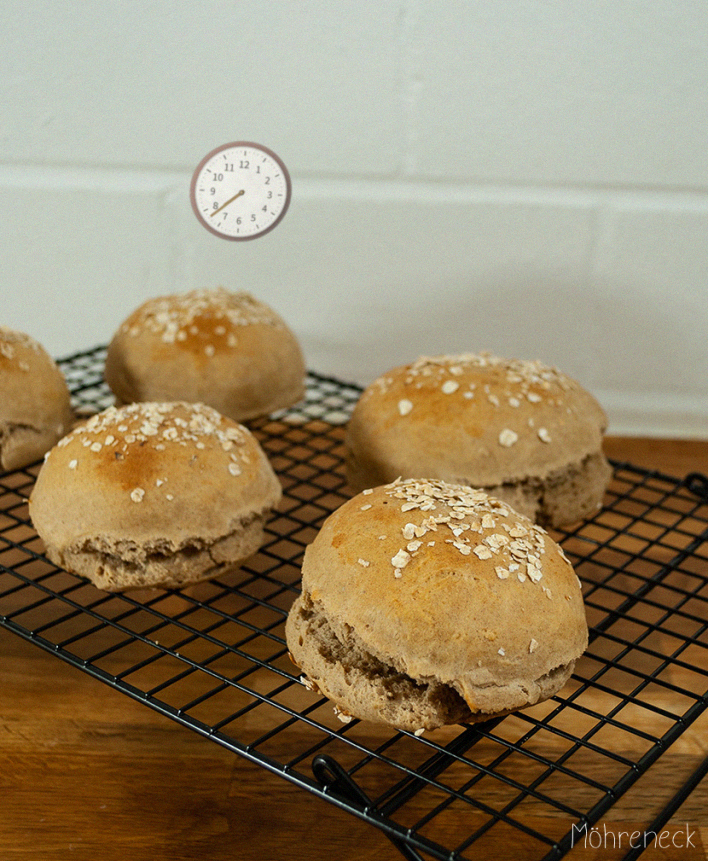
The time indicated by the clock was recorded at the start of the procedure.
7:38
